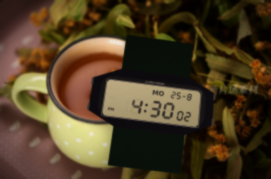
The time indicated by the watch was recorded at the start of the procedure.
4:30:02
